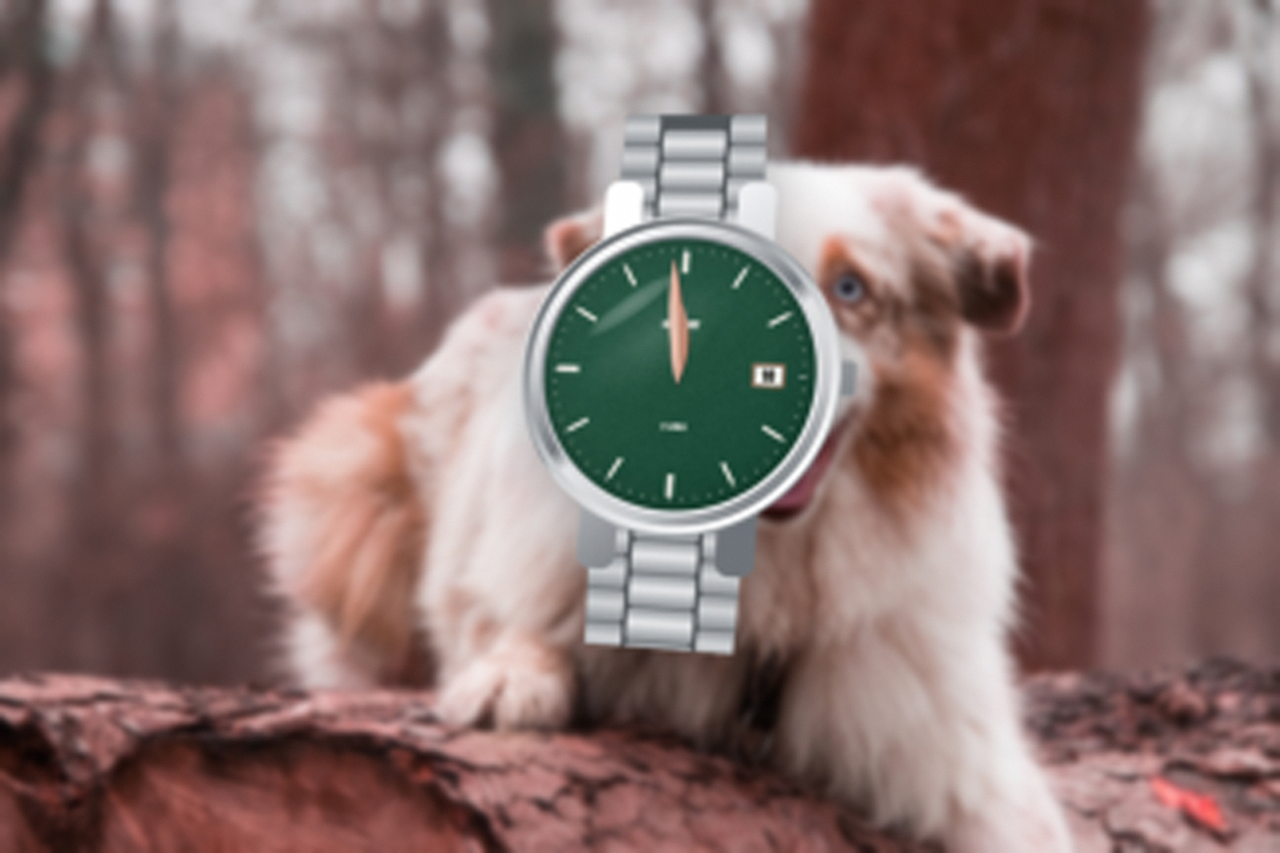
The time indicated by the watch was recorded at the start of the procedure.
11:59
